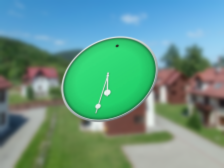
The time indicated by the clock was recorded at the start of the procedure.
5:30
